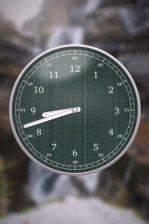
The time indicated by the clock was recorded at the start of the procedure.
8:42
